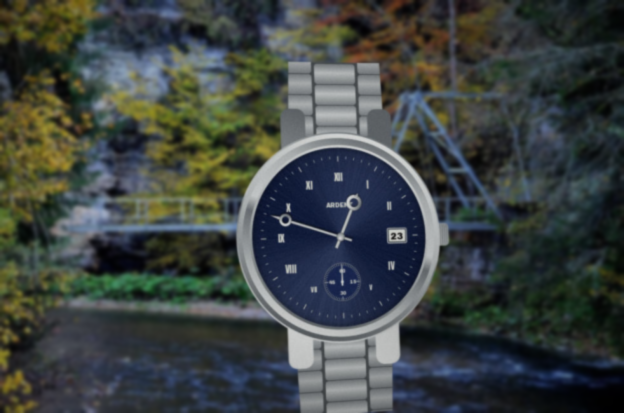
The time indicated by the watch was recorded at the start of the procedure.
12:48
